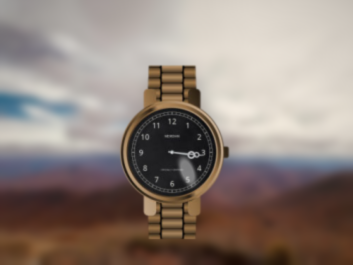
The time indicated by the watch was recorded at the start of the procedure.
3:16
